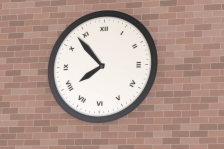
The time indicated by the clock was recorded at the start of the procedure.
7:53
